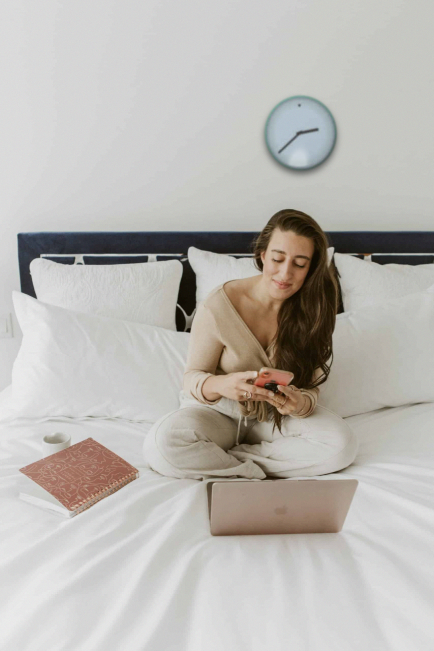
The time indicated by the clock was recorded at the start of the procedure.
2:38
